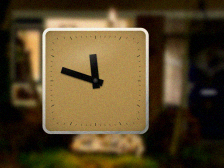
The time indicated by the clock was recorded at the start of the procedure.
11:48
